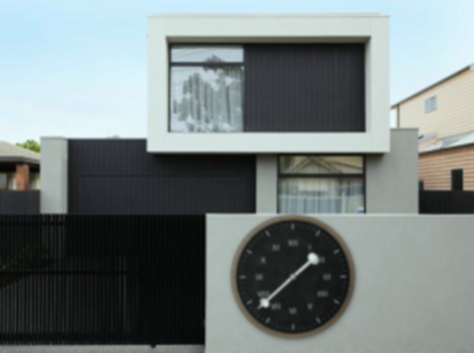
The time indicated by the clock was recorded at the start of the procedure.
1:38
